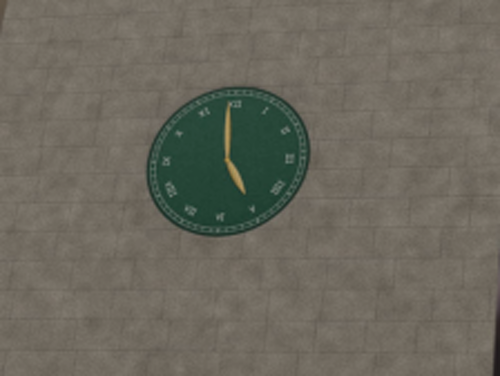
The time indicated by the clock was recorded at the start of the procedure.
4:59
